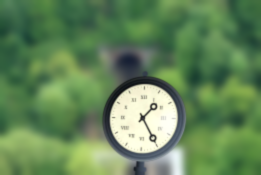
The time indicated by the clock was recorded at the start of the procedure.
1:25
